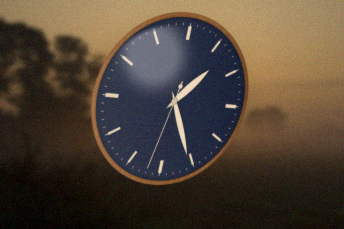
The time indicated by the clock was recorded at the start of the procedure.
1:25:32
